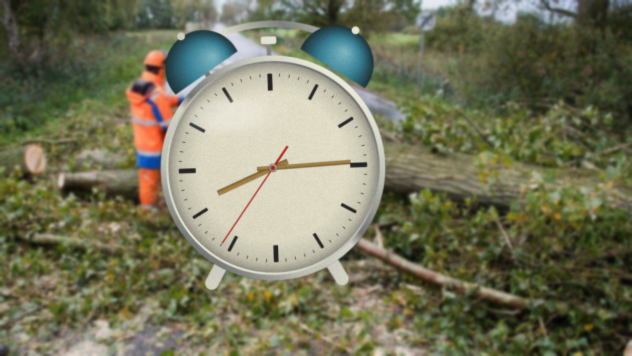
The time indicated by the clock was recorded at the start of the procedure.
8:14:36
